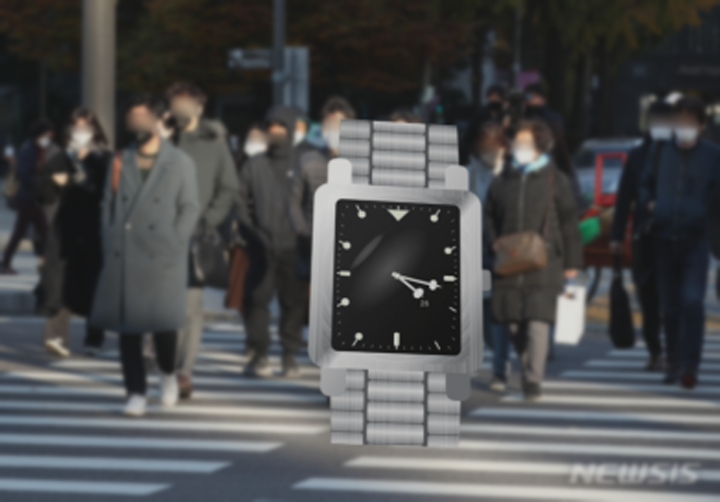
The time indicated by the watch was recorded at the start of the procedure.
4:17
